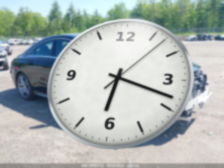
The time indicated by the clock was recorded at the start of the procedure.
6:18:07
